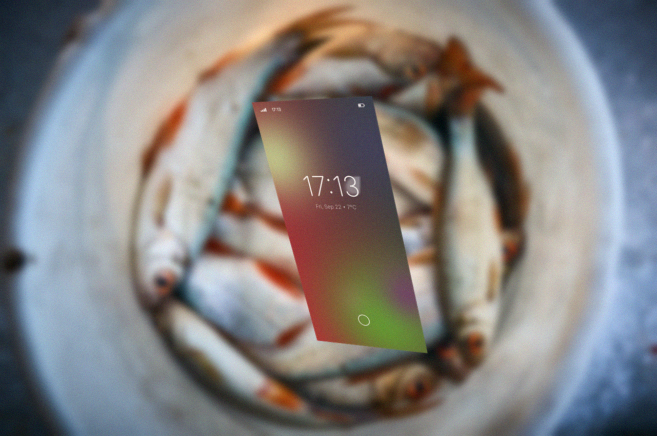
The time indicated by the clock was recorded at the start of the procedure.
17:13
